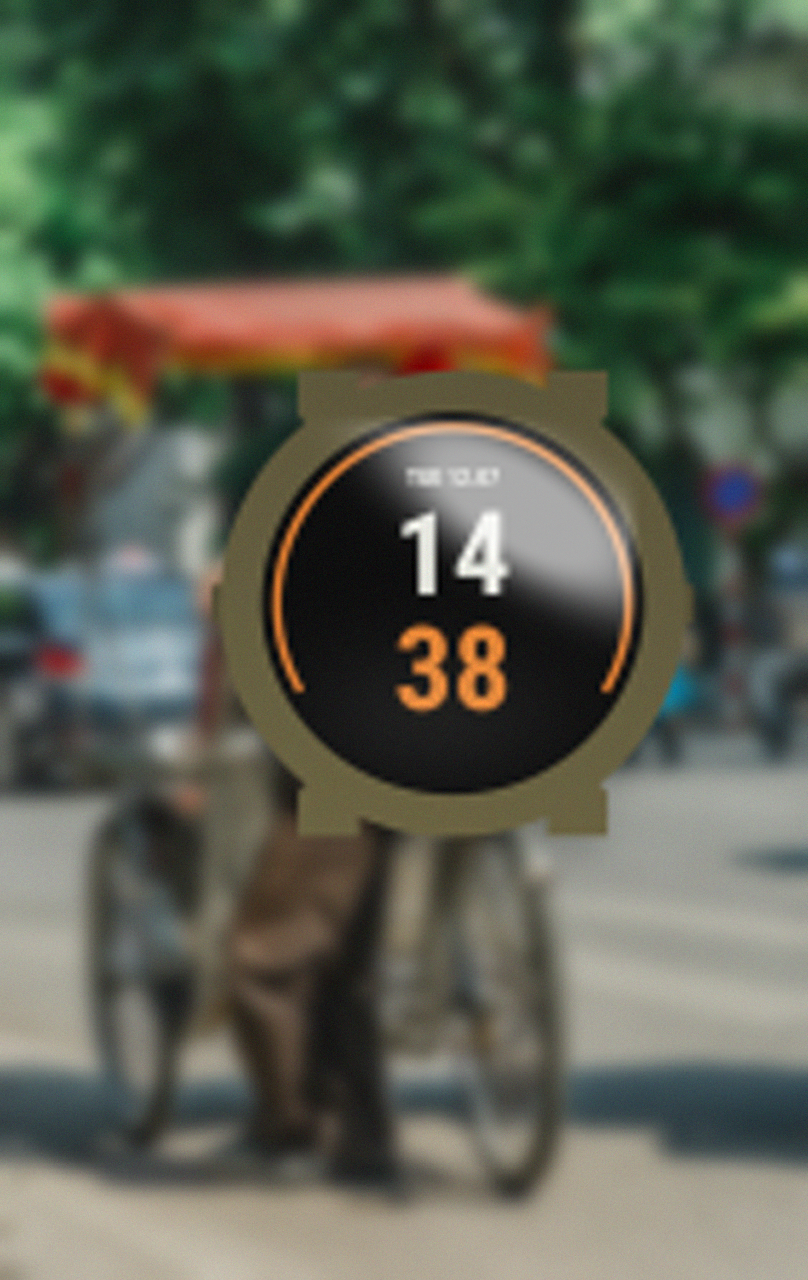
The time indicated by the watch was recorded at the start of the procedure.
14:38
